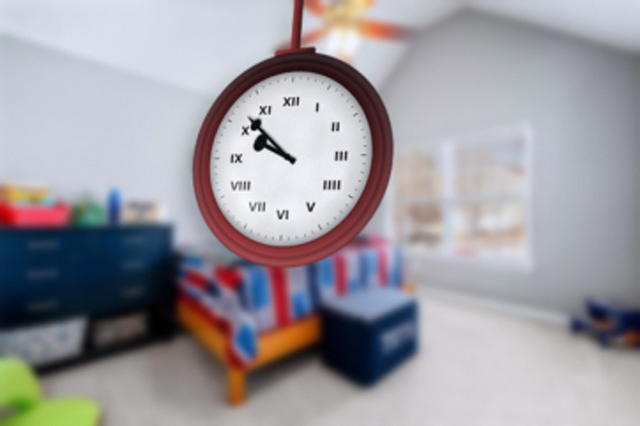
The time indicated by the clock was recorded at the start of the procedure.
9:52
